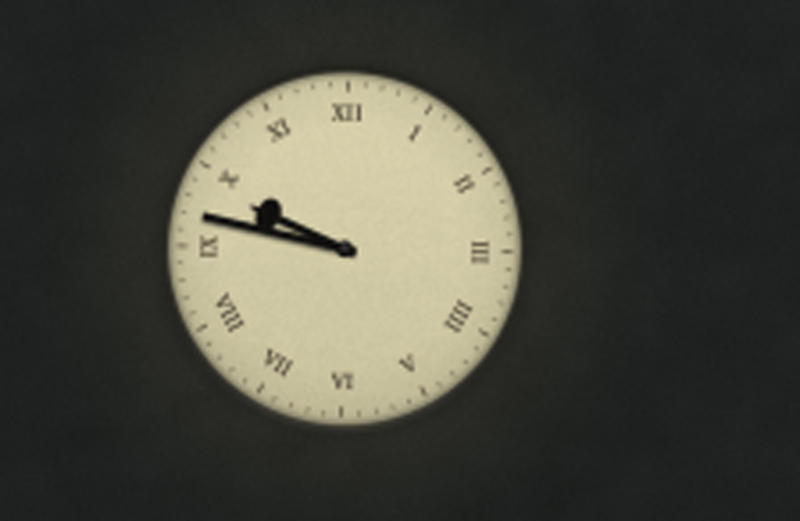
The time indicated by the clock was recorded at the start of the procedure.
9:47
